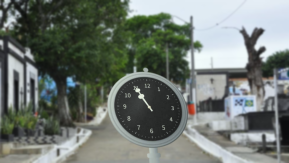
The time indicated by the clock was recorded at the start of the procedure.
10:55
